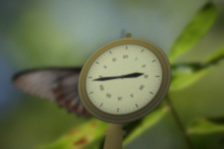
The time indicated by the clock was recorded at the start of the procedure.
2:44
